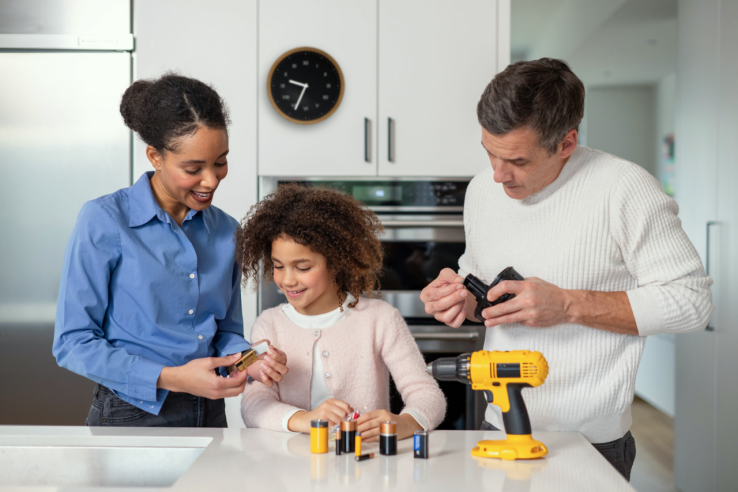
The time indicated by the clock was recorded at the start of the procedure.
9:34
